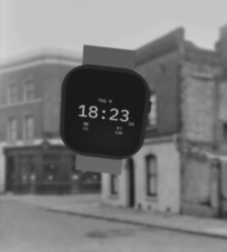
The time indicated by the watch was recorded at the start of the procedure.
18:23
